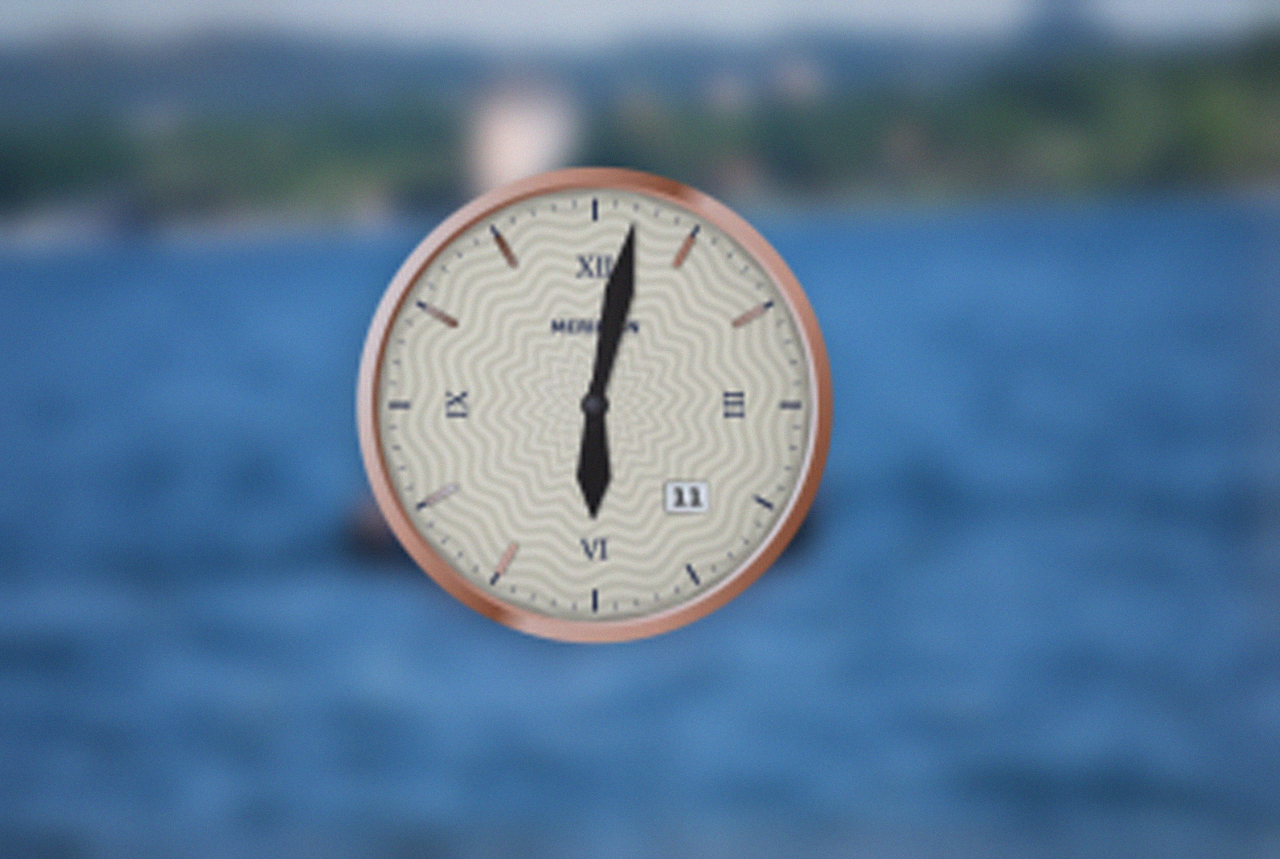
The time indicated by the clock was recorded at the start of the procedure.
6:02
